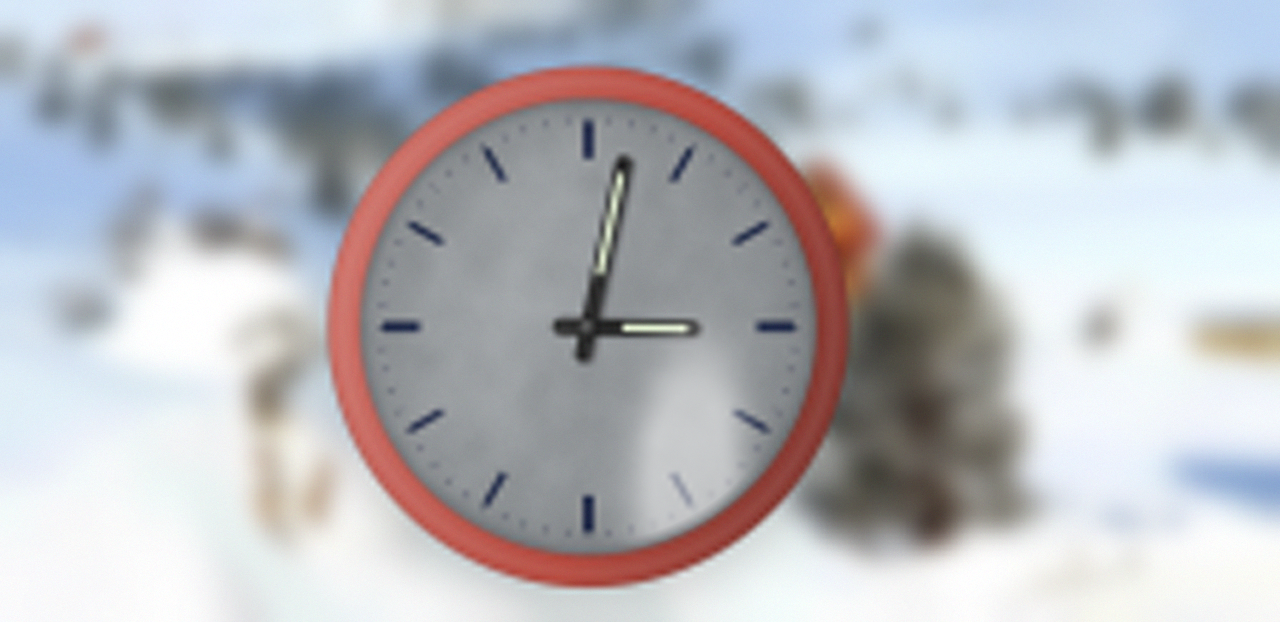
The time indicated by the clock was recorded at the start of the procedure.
3:02
